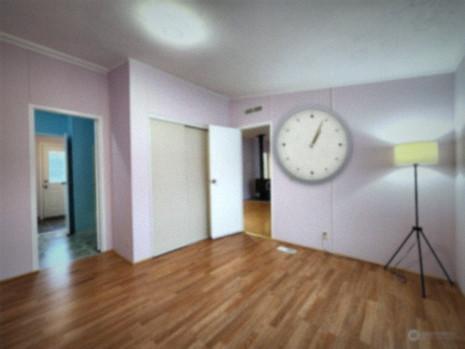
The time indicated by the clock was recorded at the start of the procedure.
1:04
